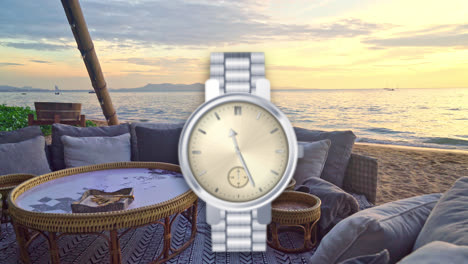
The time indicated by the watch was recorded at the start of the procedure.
11:26
